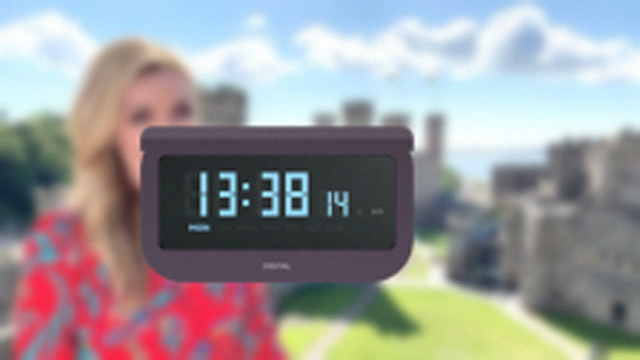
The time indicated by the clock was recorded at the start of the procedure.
13:38:14
